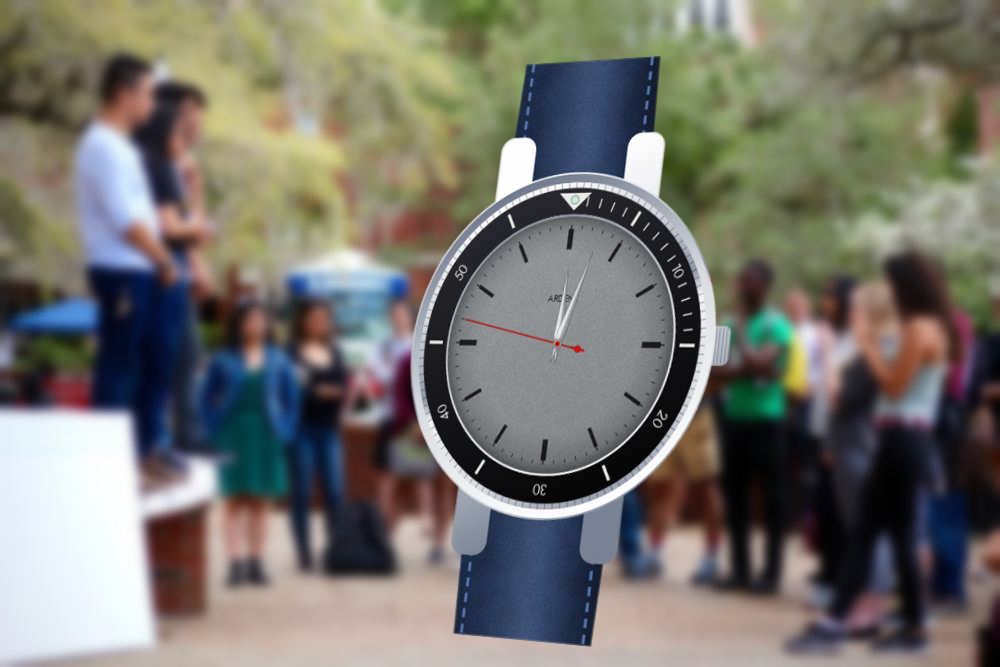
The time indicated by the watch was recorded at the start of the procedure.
12:02:47
